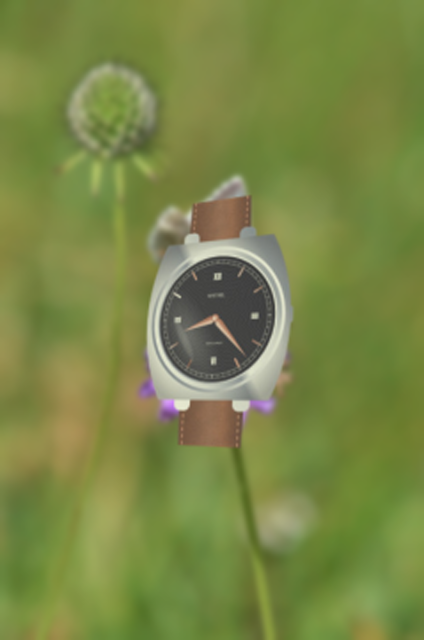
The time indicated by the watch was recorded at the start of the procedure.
8:23
